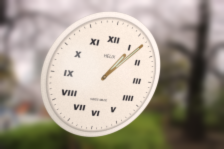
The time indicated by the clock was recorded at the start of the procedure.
1:07
